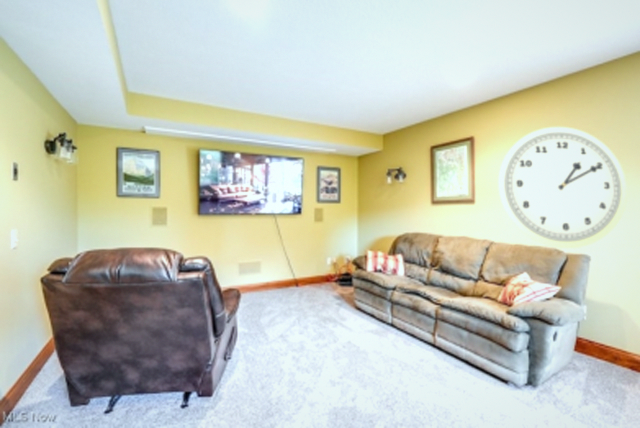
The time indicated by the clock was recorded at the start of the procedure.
1:10
